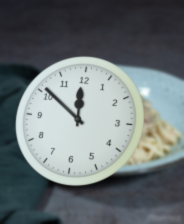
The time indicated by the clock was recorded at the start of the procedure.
11:51
